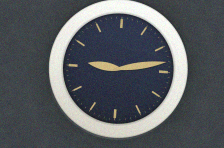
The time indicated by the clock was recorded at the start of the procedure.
9:13
